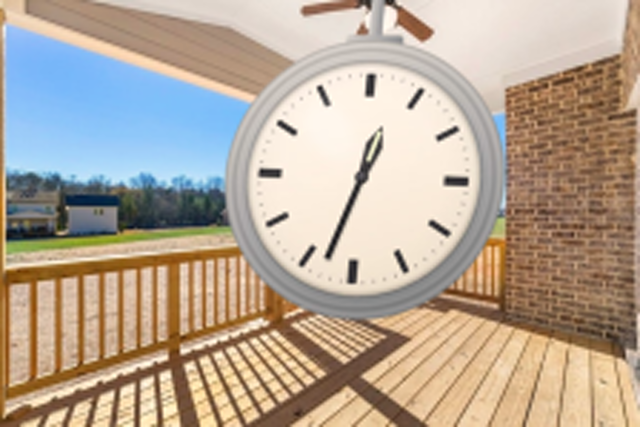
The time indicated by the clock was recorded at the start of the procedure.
12:33
